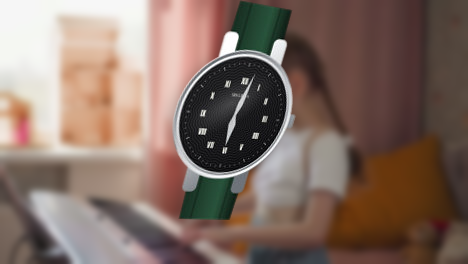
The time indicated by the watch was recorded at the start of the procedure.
6:02
